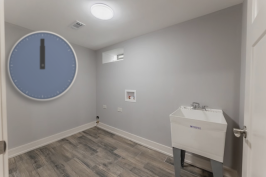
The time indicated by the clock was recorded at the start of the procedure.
12:00
